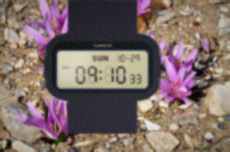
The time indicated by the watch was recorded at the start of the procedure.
9:10
